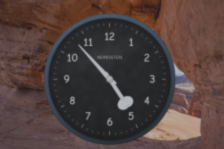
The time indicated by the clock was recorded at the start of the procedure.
4:53
